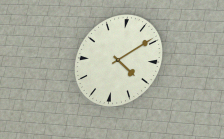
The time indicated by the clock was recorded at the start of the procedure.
4:09
